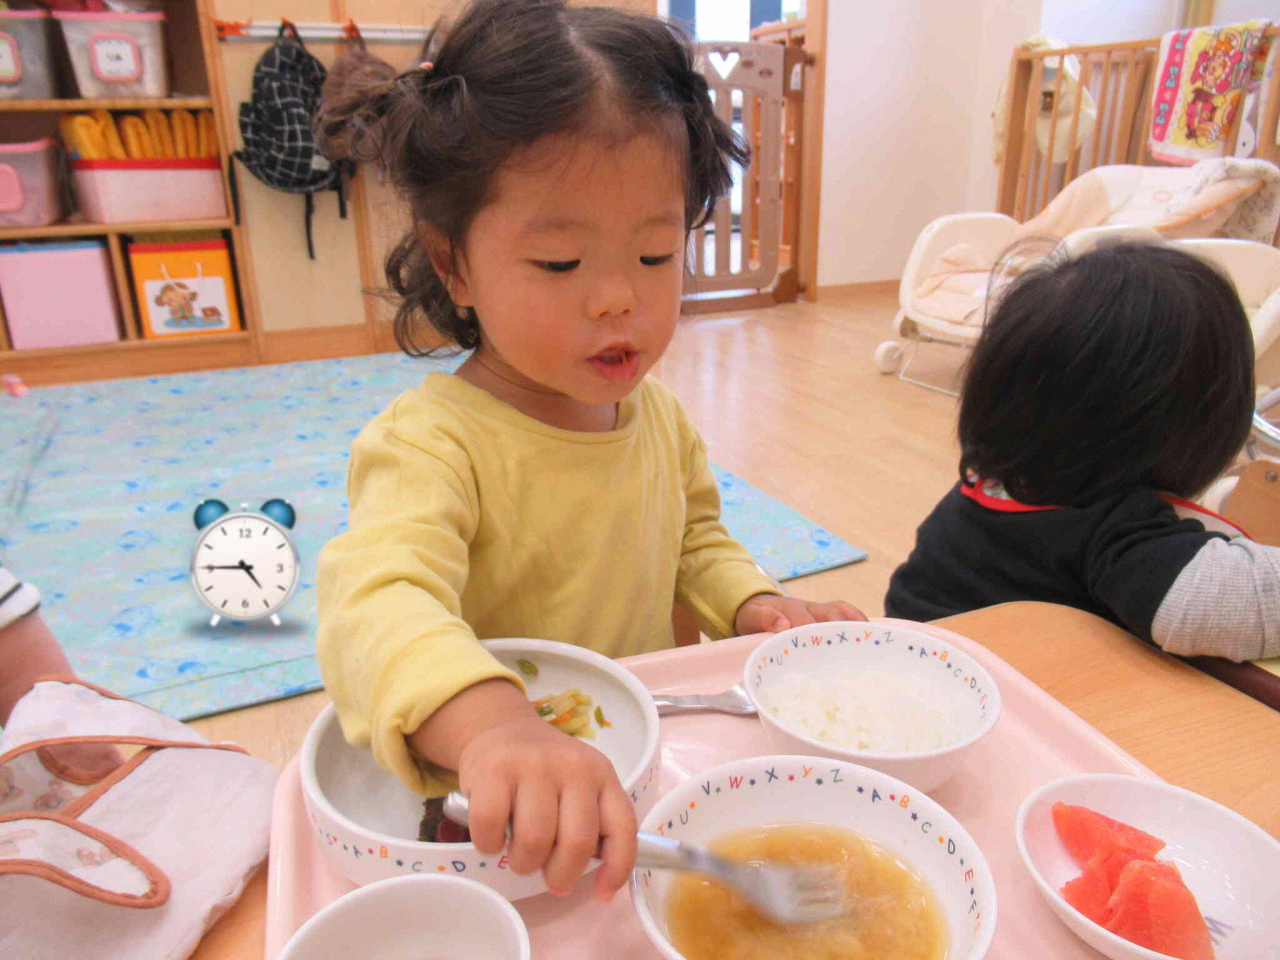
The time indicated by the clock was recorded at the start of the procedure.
4:45
